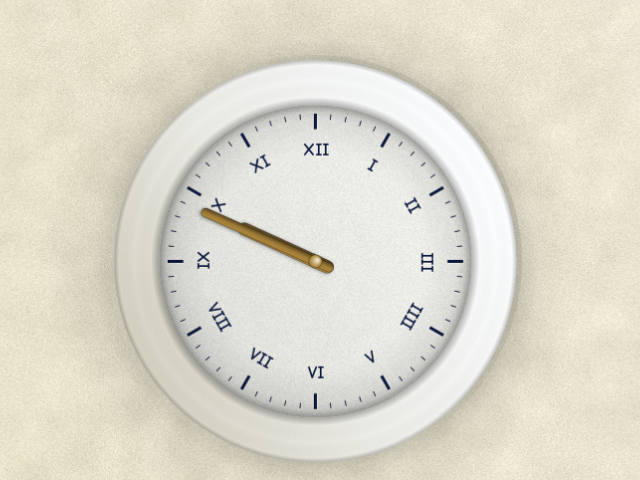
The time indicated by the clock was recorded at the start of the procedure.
9:49
